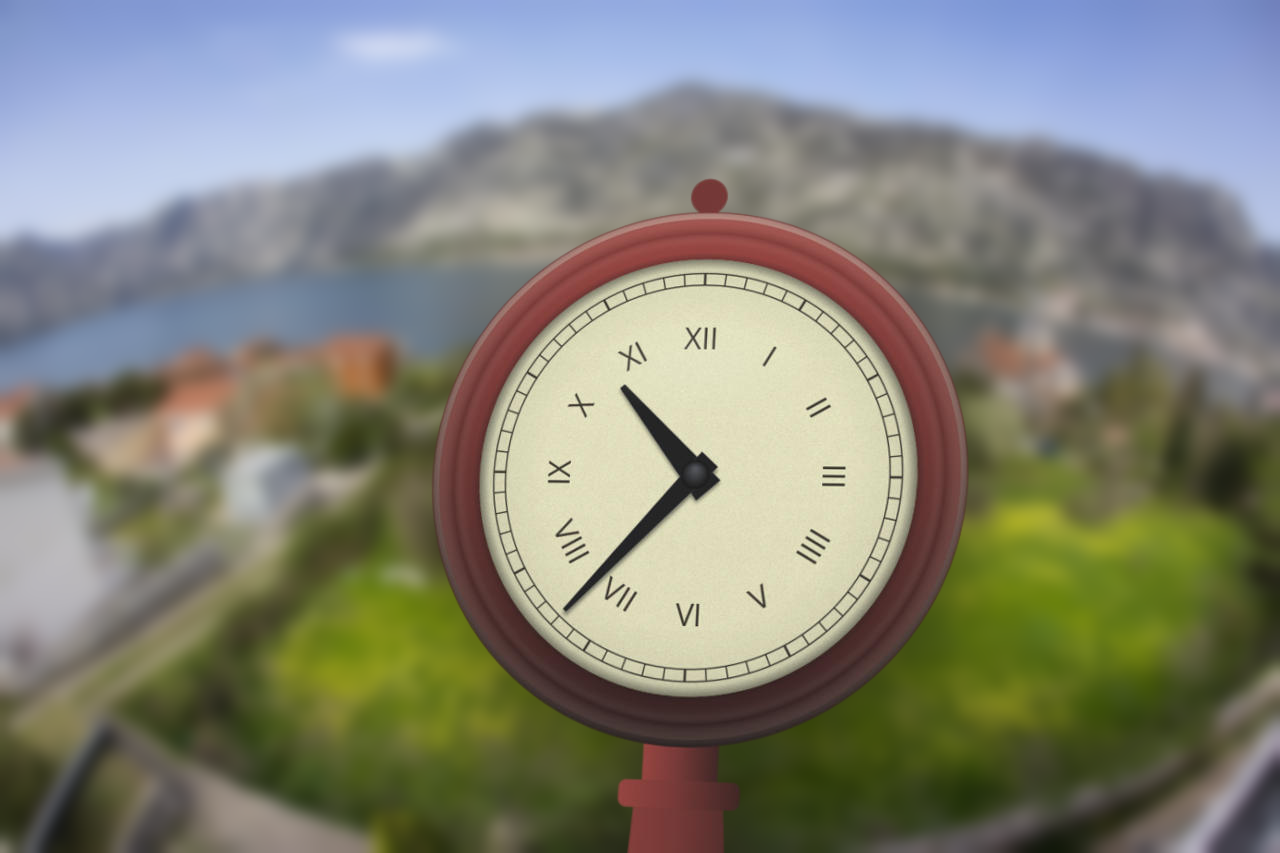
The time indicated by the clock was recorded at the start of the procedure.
10:37
